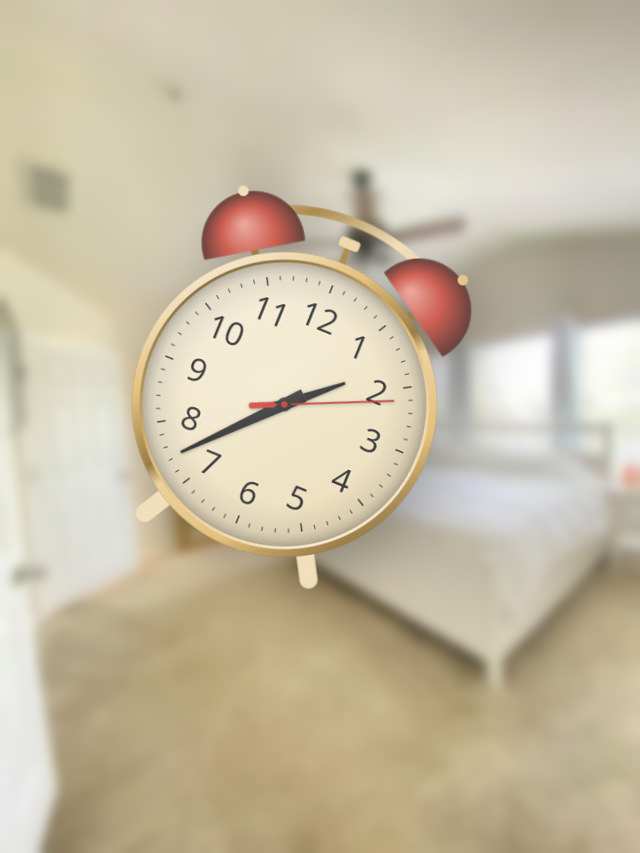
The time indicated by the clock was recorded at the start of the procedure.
1:37:11
